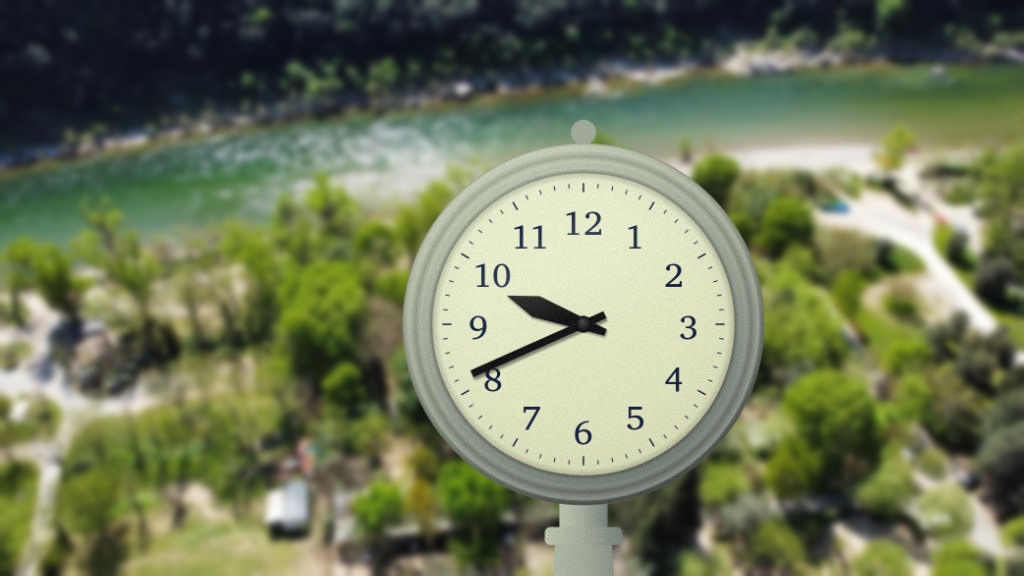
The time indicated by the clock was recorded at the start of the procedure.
9:41
